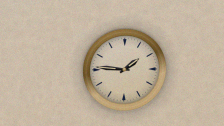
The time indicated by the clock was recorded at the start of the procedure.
1:46
